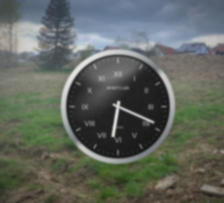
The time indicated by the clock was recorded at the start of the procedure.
6:19
